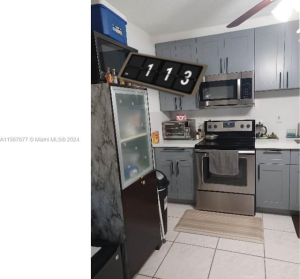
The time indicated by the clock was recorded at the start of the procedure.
1:13
